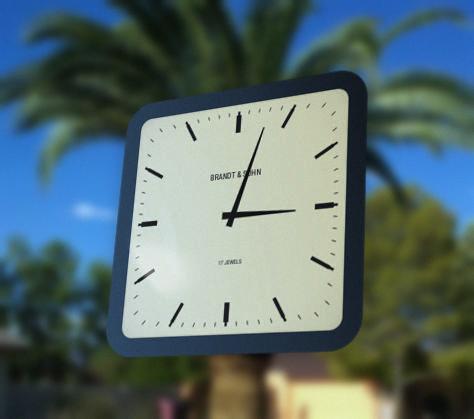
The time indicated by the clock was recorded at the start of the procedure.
3:03
